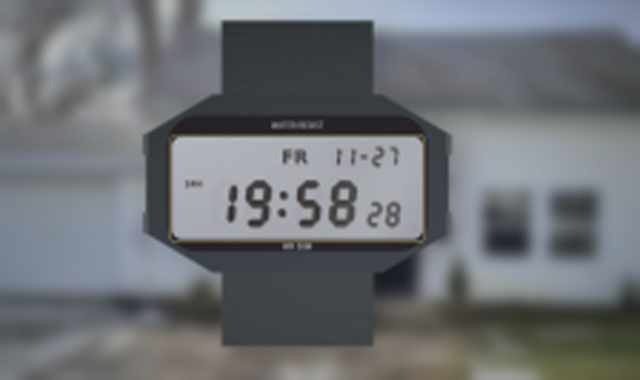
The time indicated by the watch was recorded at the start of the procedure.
19:58:28
